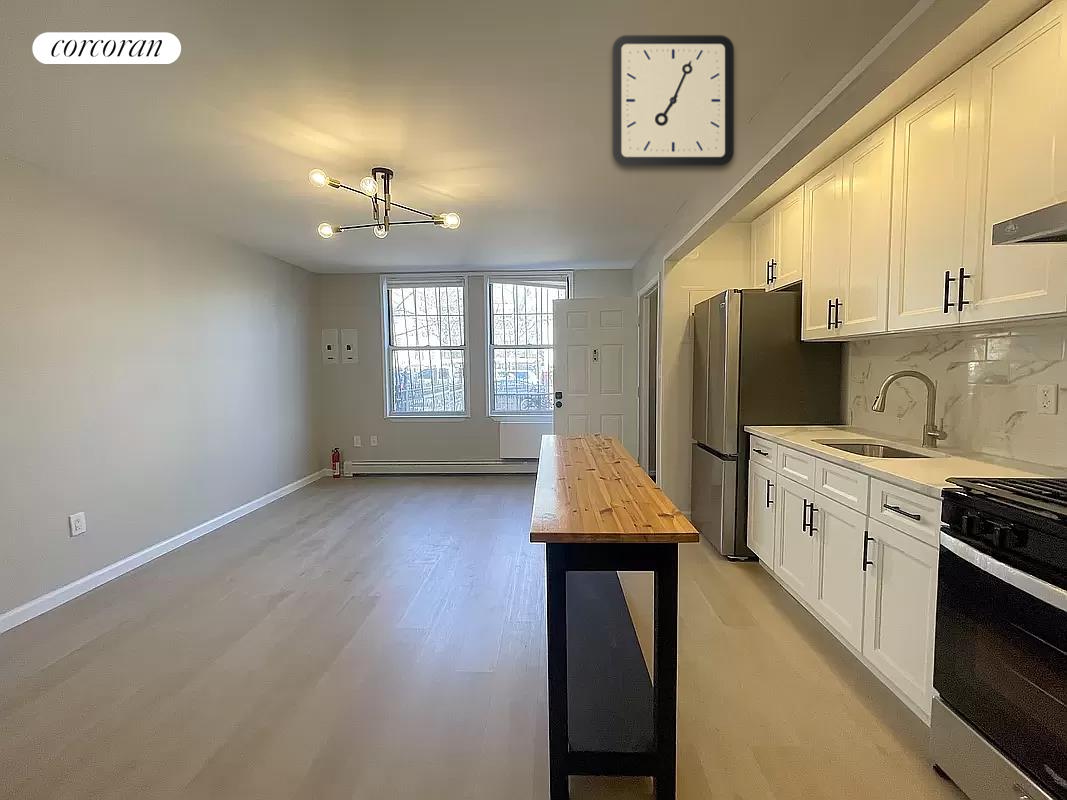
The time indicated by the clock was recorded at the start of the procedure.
7:04
